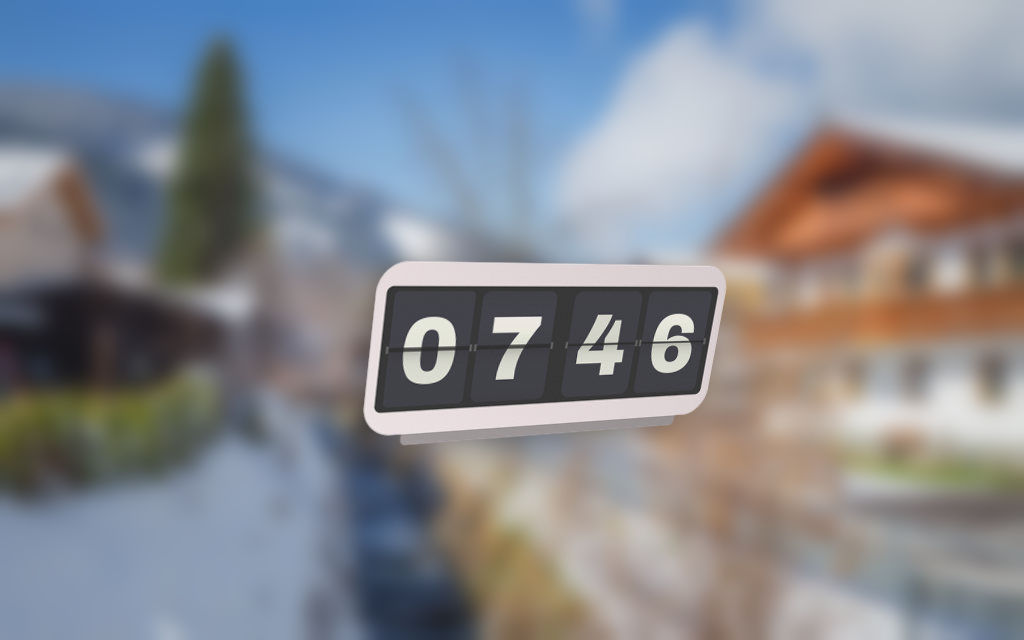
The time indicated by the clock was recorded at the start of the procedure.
7:46
